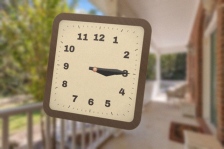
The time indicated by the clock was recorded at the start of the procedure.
3:15
